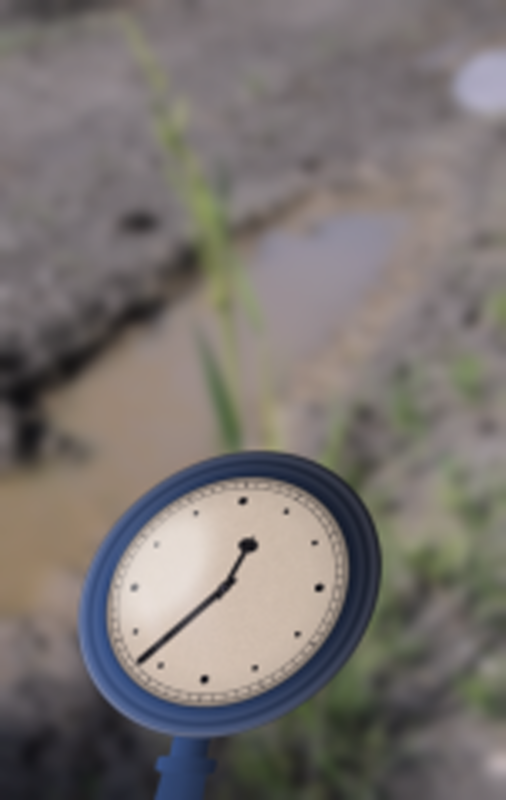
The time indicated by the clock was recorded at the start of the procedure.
12:37
